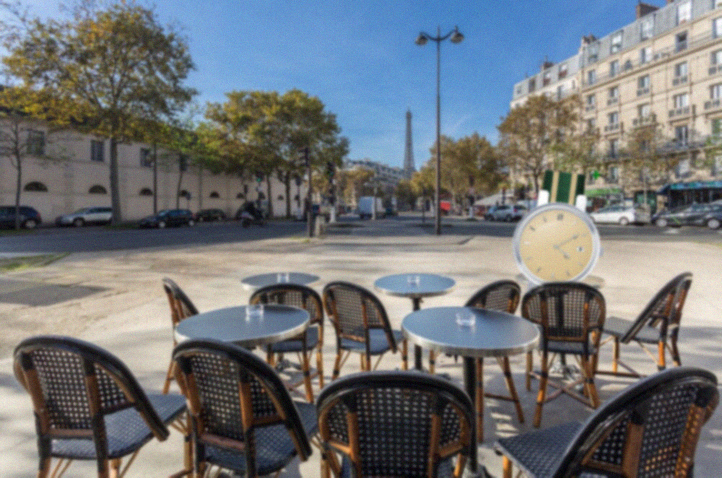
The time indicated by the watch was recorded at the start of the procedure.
4:09
